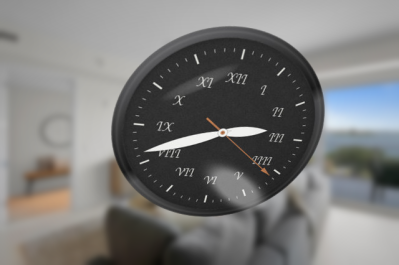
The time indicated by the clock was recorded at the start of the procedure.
2:41:21
